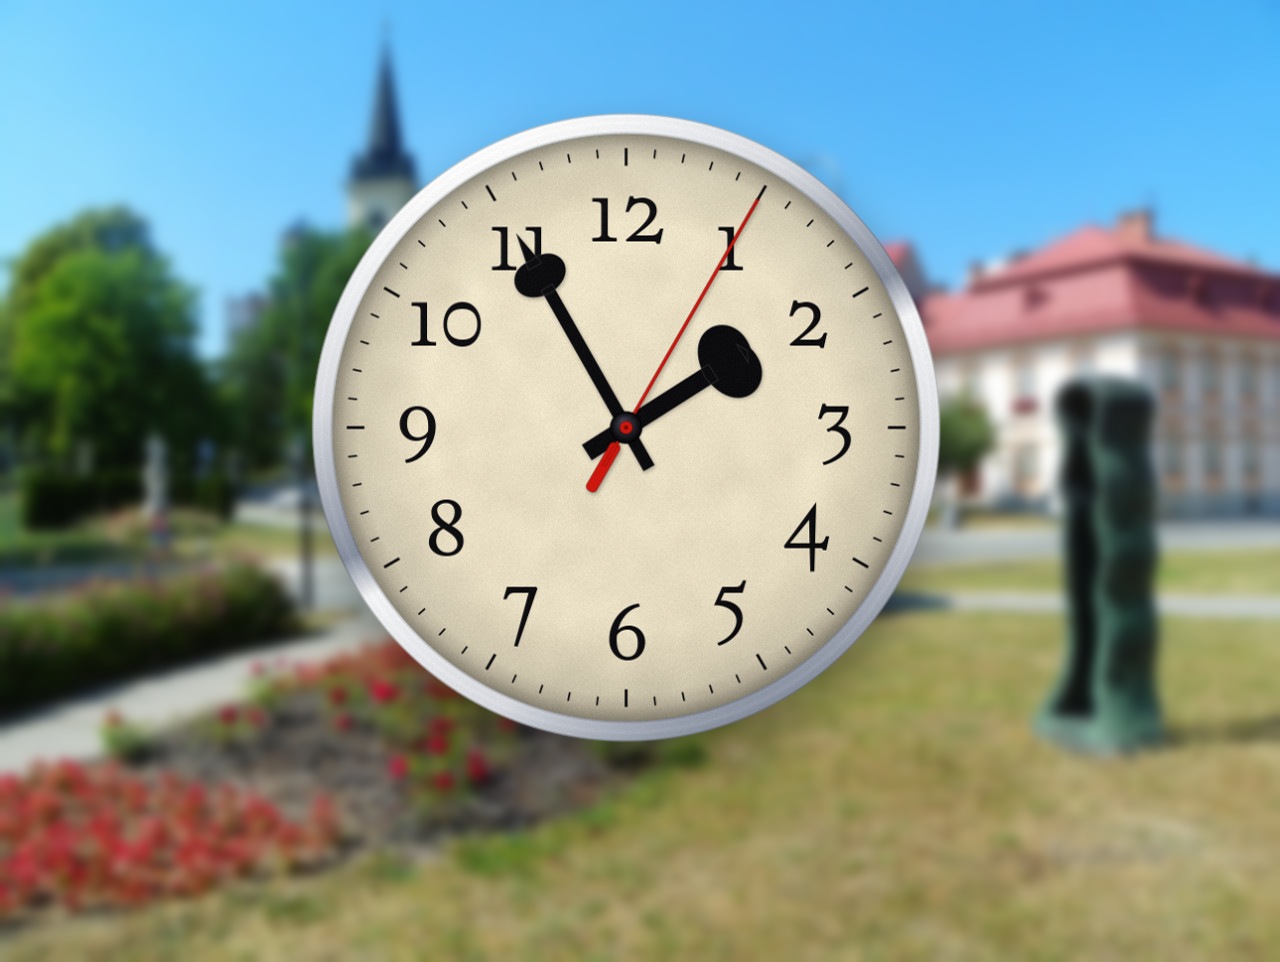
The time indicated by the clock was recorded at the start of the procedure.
1:55:05
